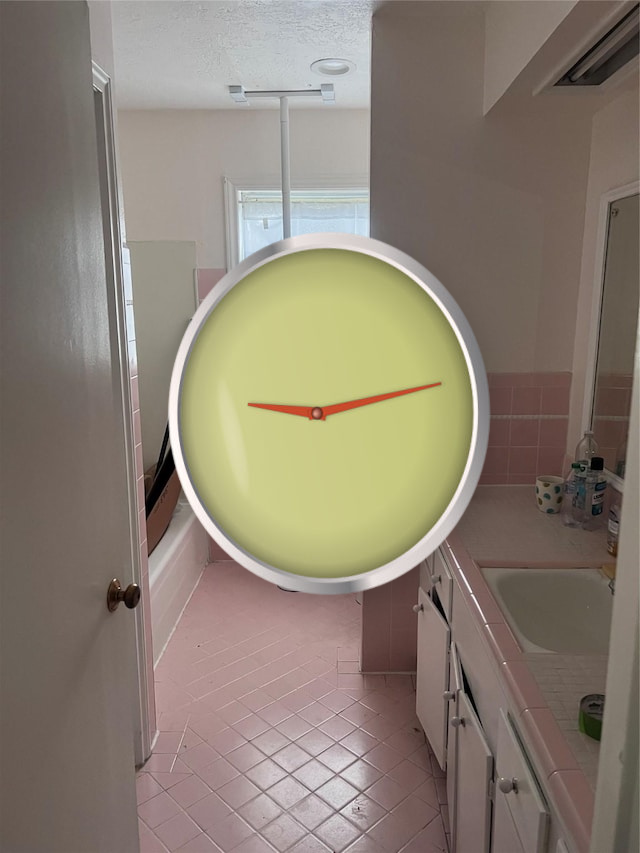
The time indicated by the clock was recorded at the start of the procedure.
9:13
